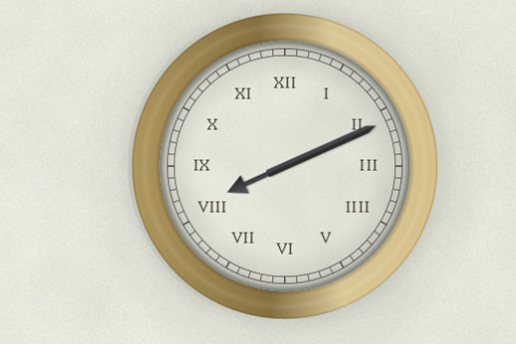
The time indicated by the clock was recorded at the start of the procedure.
8:11
